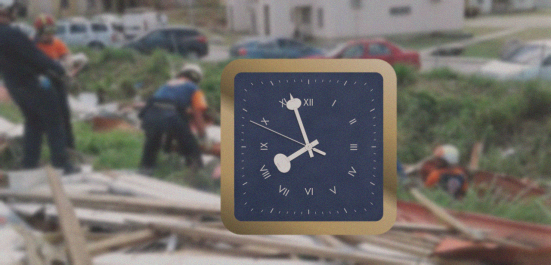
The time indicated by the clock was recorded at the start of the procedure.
7:56:49
